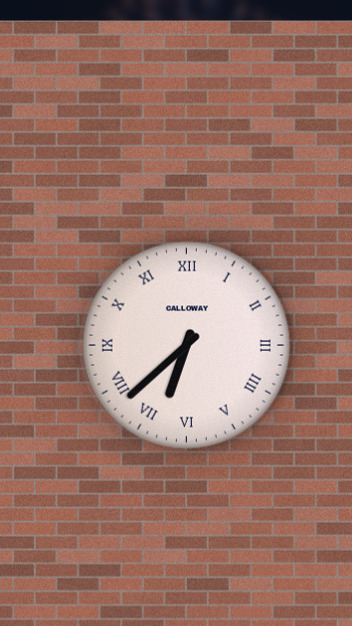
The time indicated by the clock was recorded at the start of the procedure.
6:38
